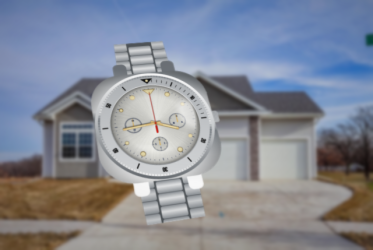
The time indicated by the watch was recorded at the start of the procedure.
3:44
